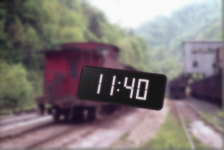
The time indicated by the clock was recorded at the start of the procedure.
11:40
